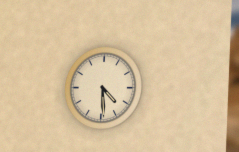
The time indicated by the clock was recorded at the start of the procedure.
4:29
